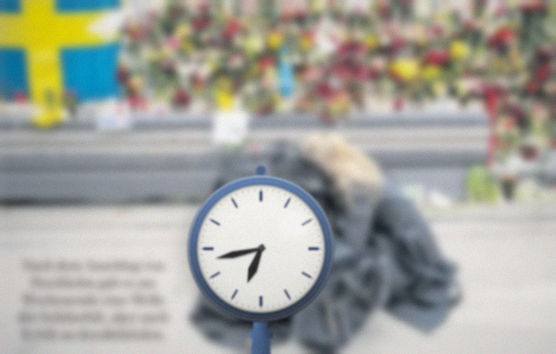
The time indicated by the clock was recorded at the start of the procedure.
6:43
